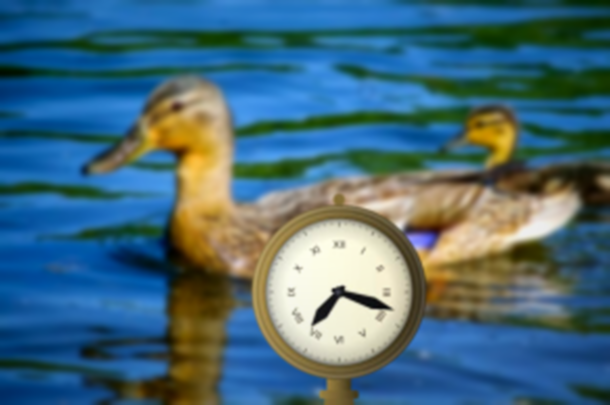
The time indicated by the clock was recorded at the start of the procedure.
7:18
